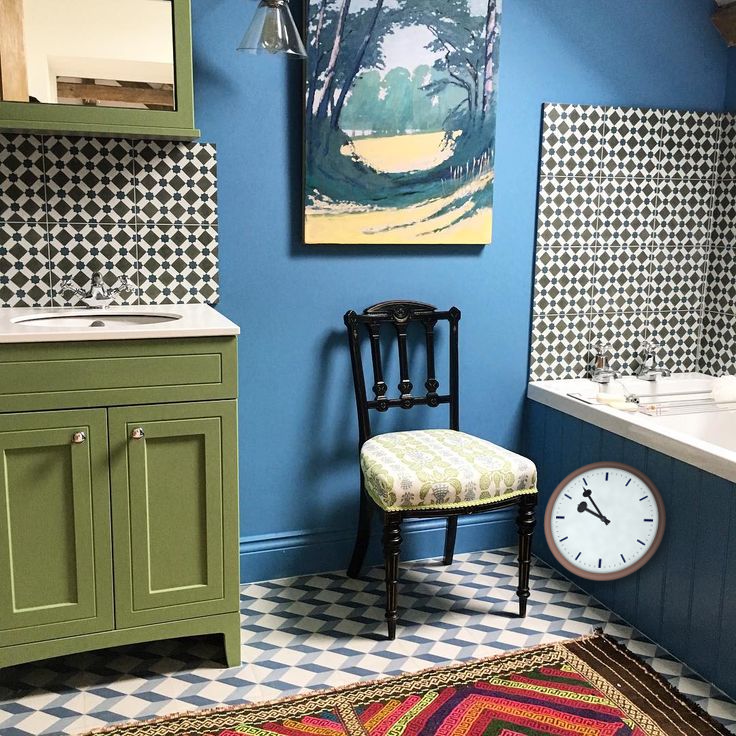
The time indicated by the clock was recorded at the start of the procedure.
9:54
